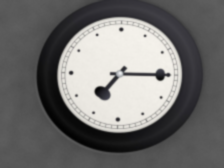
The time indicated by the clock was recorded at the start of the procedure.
7:15
